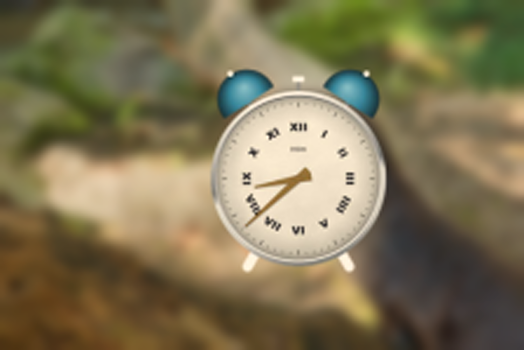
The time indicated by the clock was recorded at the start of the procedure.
8:38
